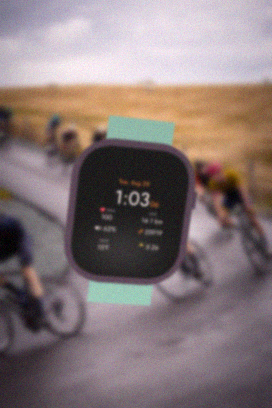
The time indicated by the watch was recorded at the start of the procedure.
1:03
